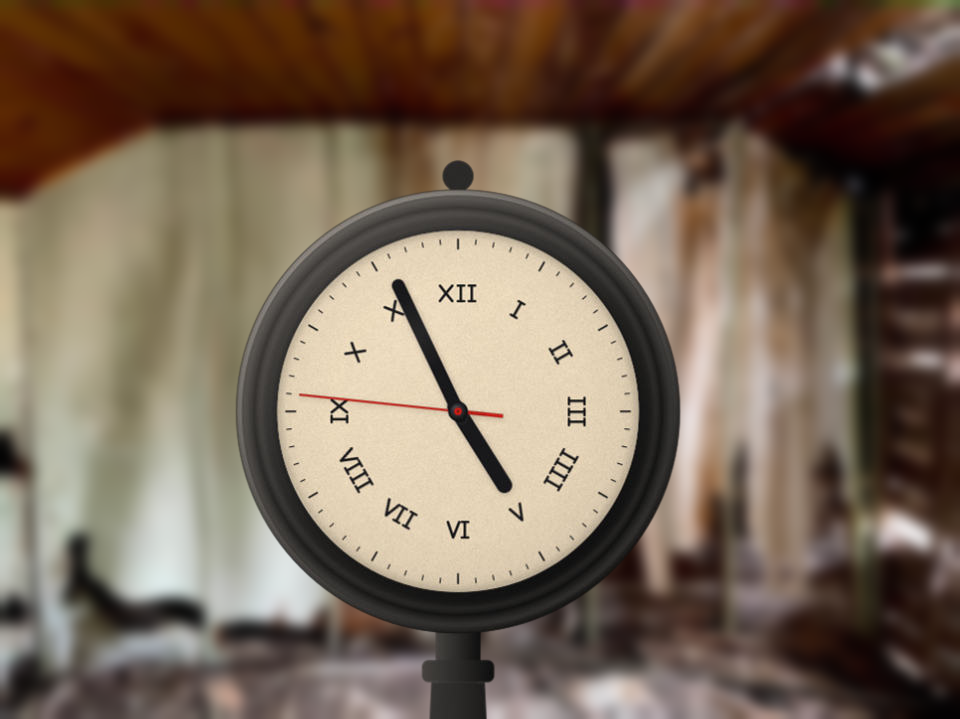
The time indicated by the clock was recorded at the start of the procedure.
4:55:46
